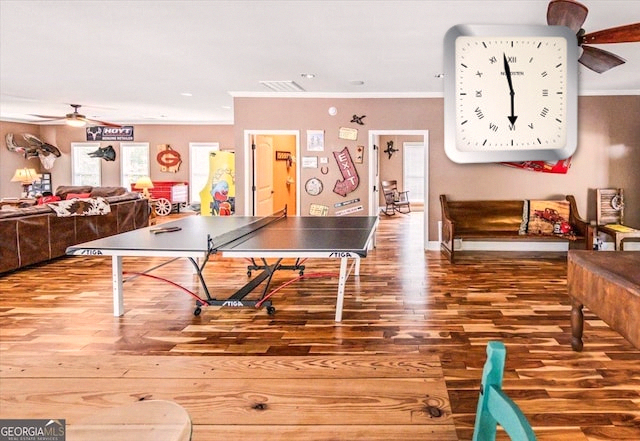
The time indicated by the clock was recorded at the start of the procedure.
5:58
